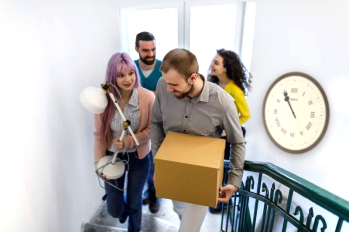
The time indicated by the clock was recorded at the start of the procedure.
10:55
